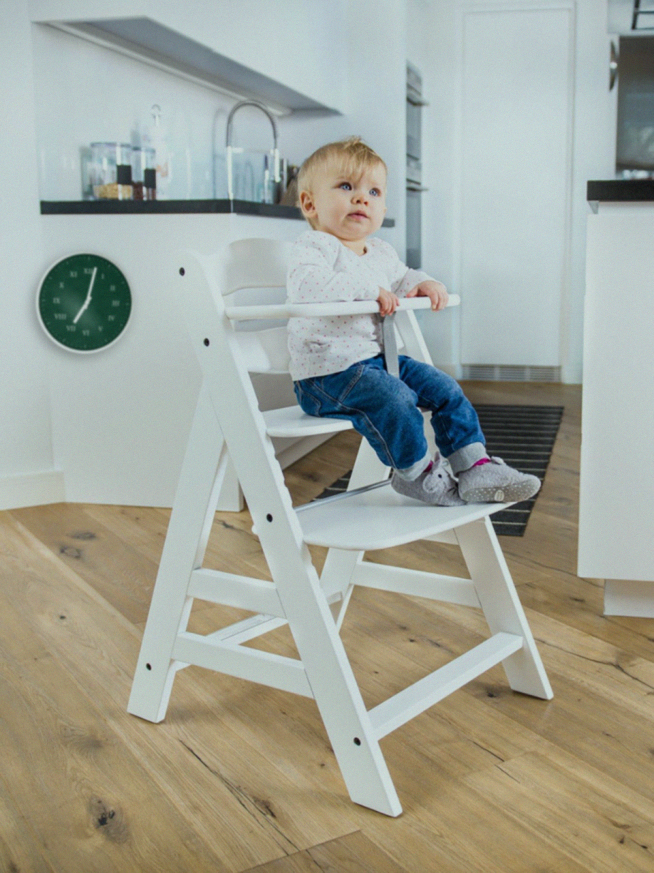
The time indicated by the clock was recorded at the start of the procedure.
7:02
